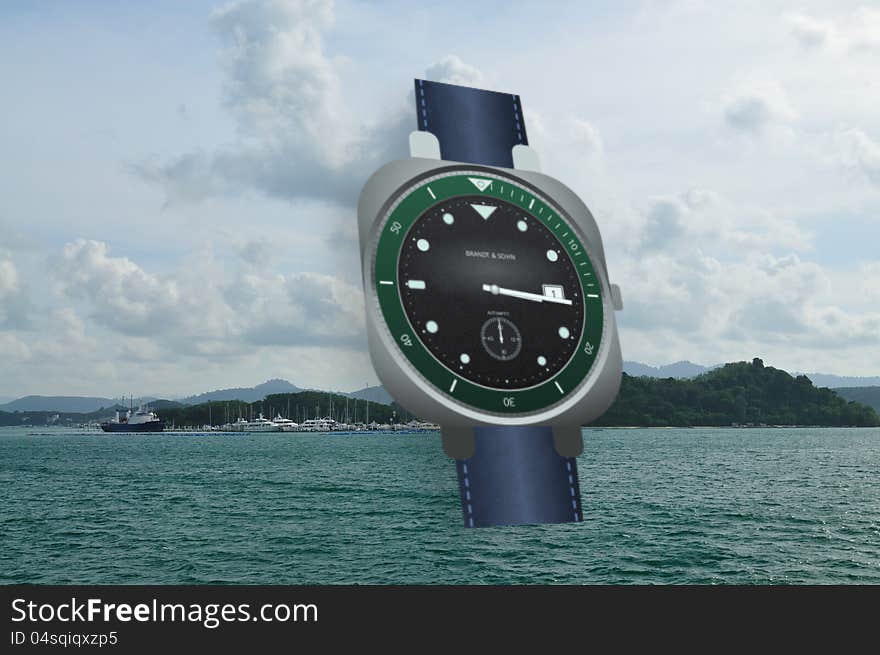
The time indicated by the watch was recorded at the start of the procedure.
3:16
